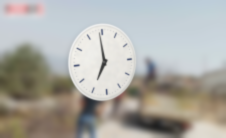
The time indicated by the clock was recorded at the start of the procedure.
6:59
